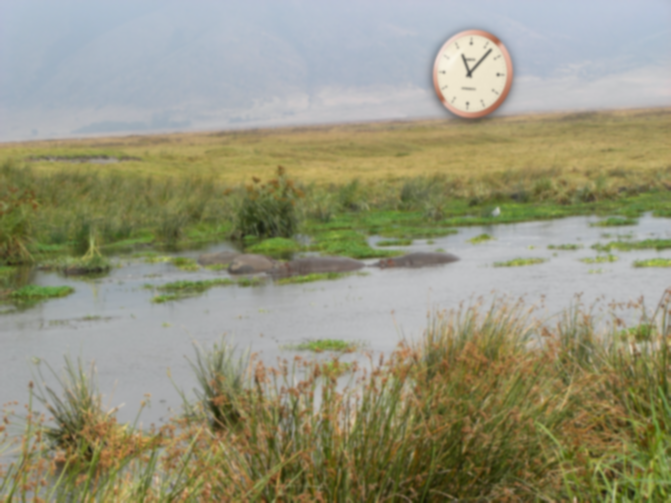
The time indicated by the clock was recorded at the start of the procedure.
11:07
